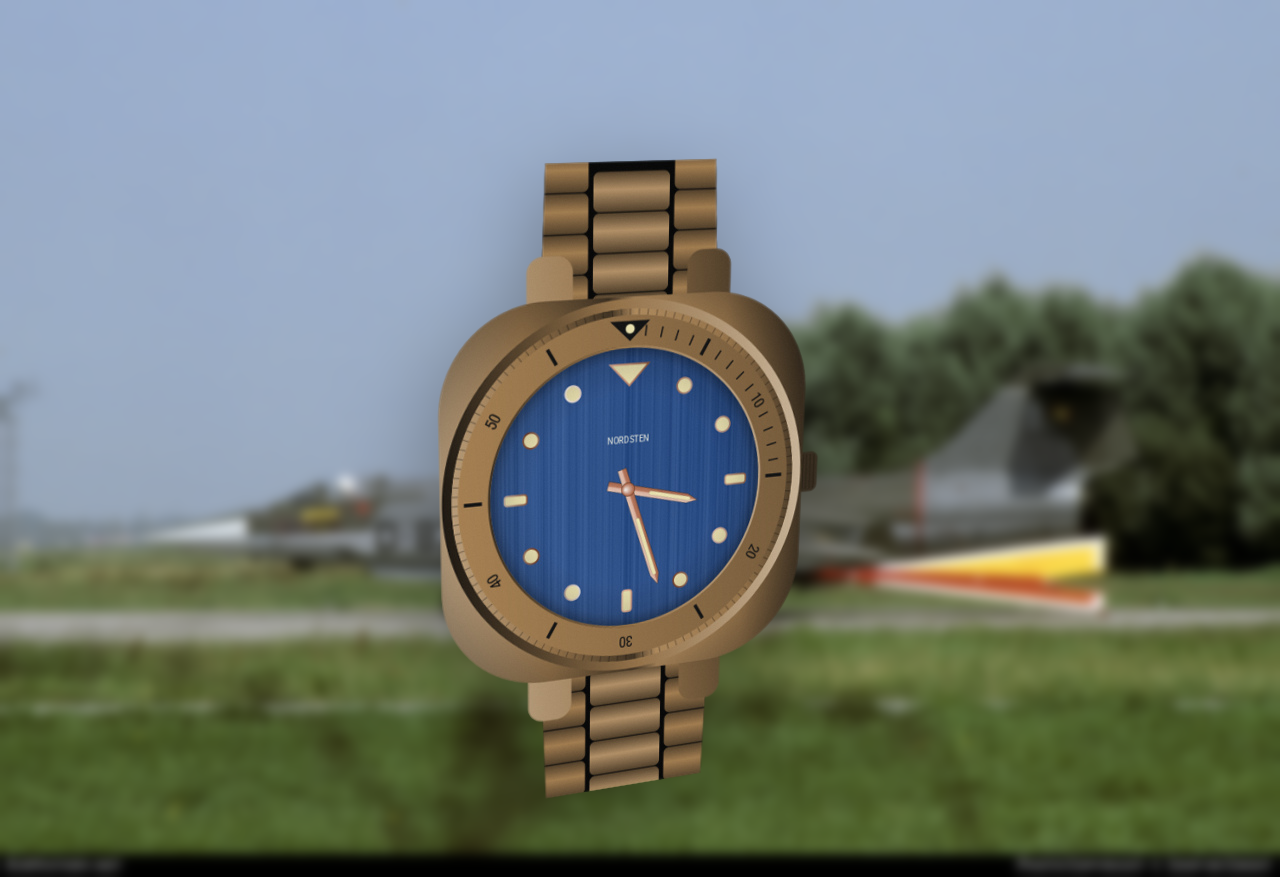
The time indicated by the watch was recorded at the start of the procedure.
3:27
